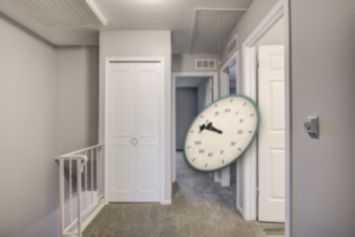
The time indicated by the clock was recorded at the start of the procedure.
9:47
